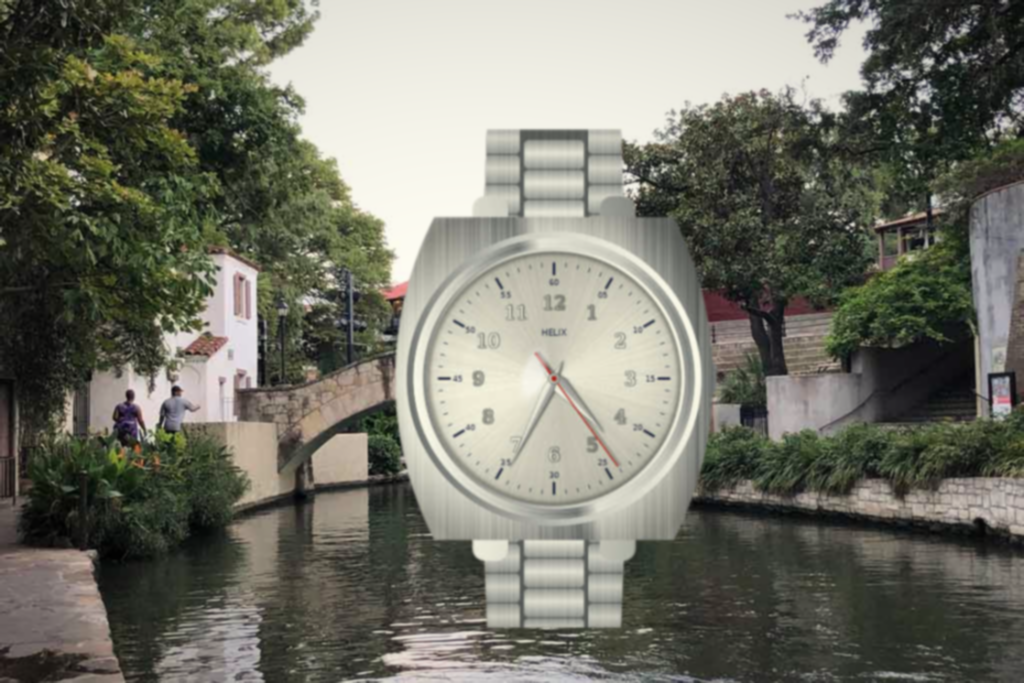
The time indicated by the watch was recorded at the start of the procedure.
4:34:24
